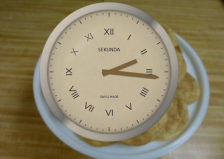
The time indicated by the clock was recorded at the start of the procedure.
2:16
